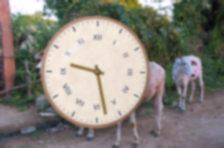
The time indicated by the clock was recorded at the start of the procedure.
9:28
